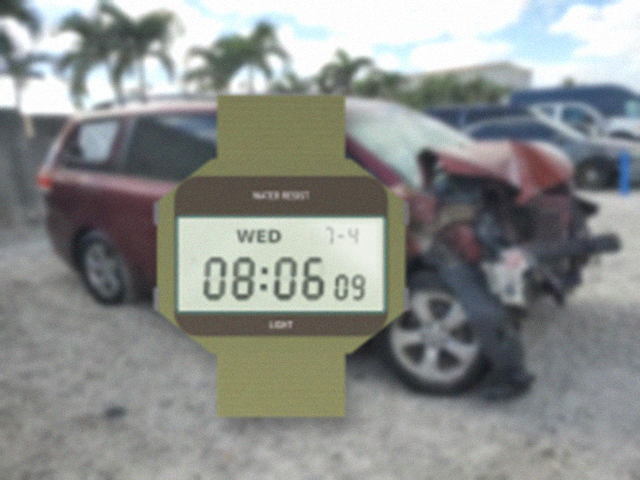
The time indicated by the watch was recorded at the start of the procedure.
8:06:09
